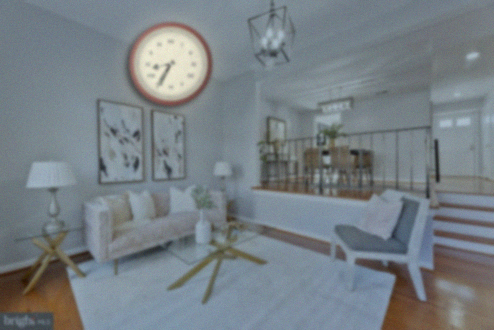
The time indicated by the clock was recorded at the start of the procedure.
8:35
